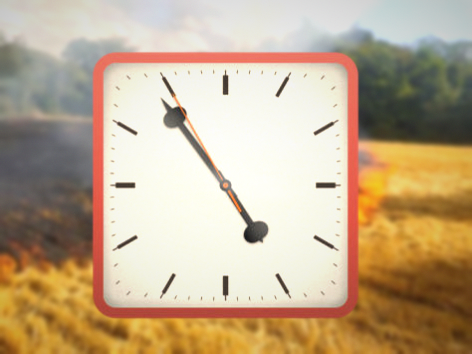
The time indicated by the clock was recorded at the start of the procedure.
4:53:55
